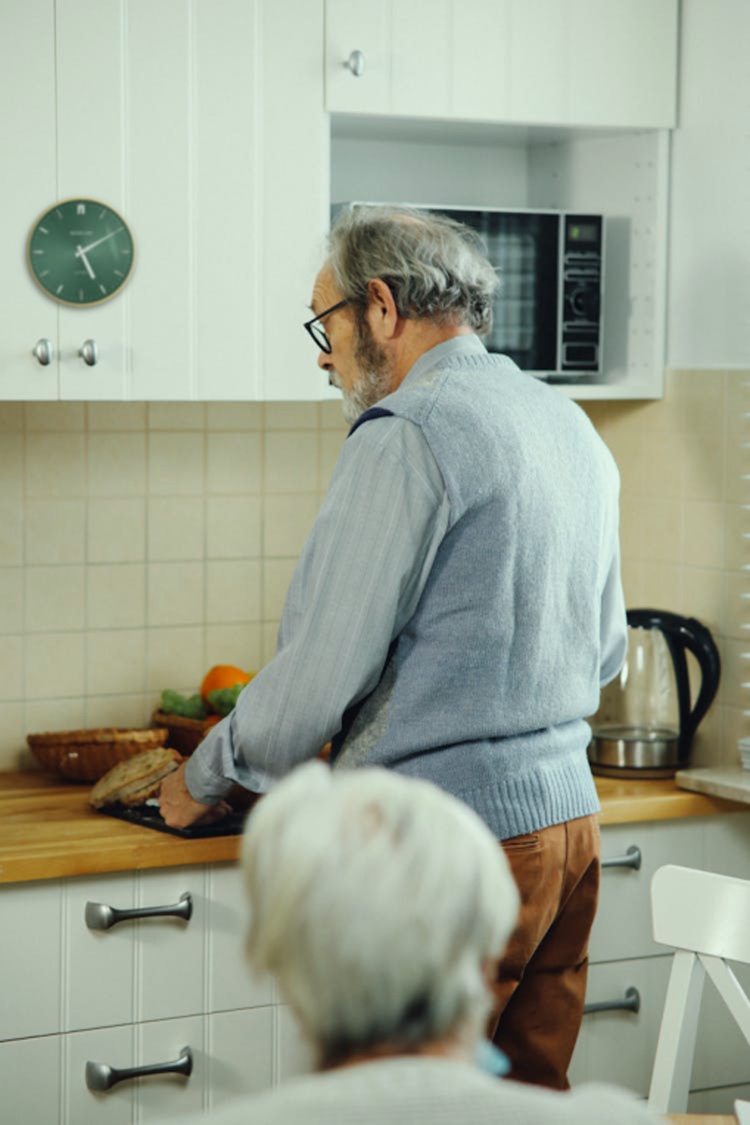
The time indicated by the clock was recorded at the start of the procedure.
5:10
